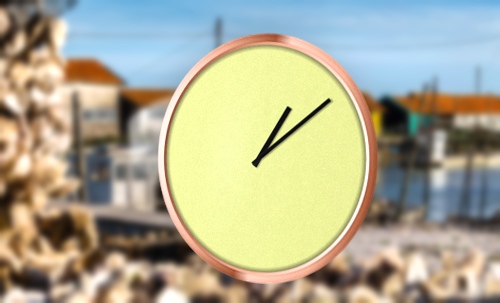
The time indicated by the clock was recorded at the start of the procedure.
1:09
